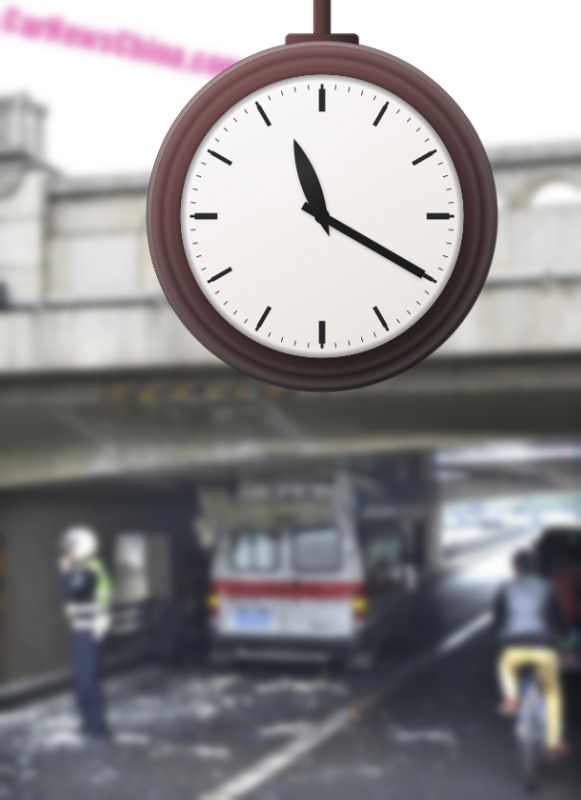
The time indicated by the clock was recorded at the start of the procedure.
11:20
